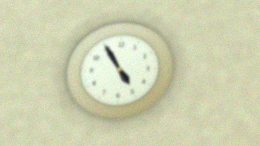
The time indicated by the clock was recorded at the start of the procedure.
4:55
